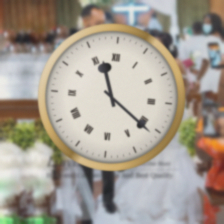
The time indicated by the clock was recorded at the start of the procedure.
11:21
